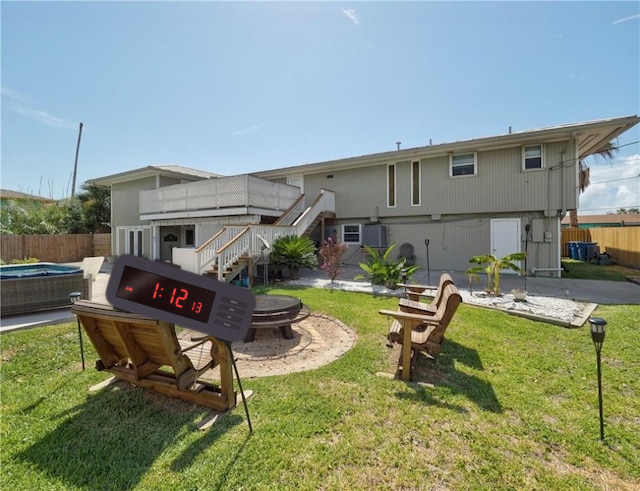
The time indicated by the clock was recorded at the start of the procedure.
1:12:13
